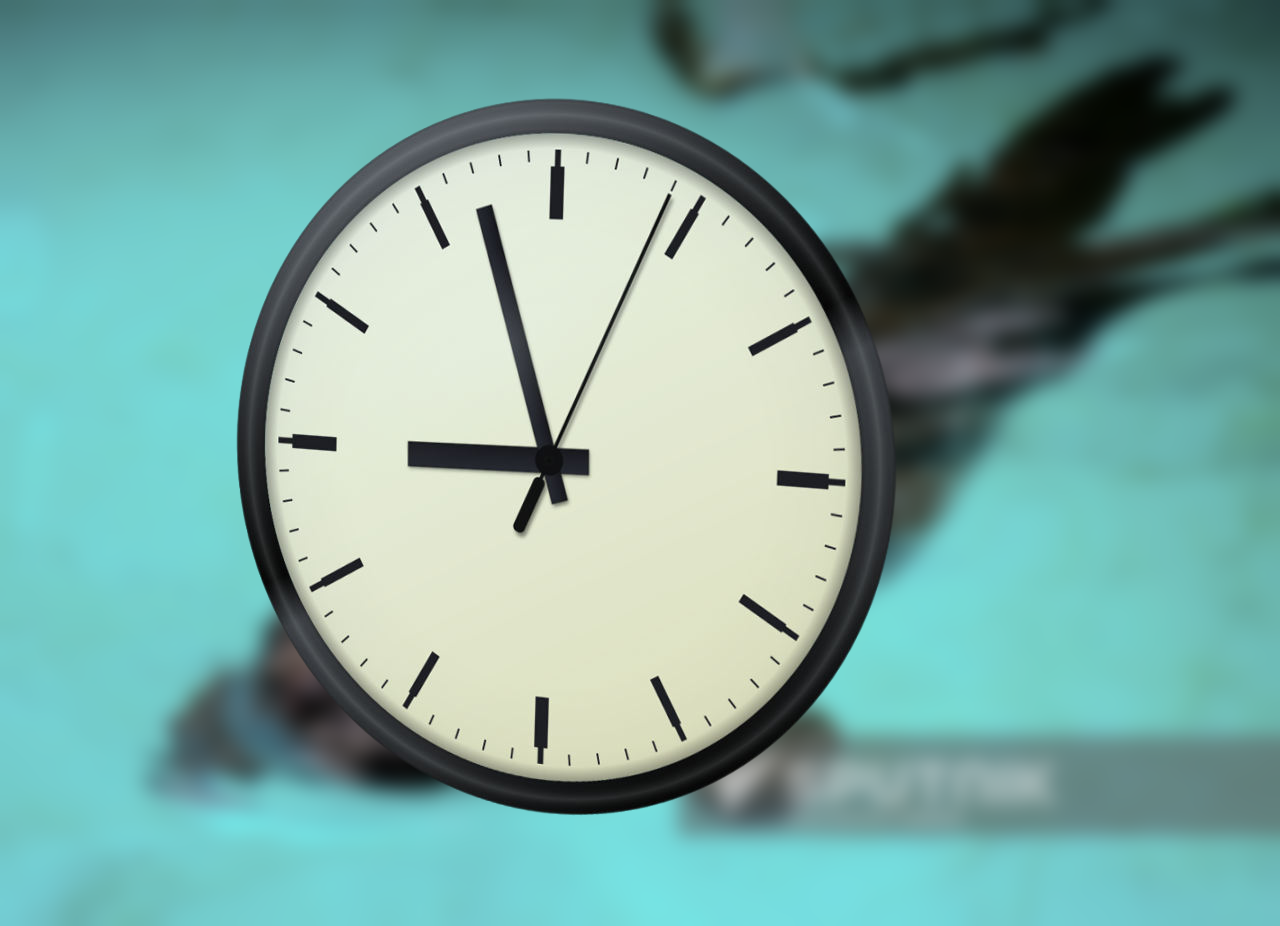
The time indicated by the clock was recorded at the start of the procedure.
8:57:04
